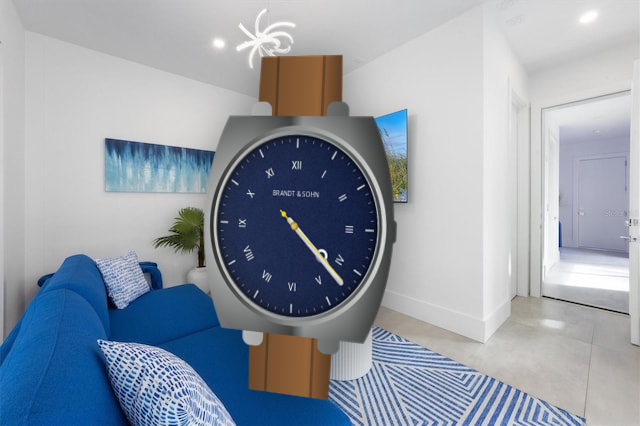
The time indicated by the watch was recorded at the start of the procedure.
4:22:22
